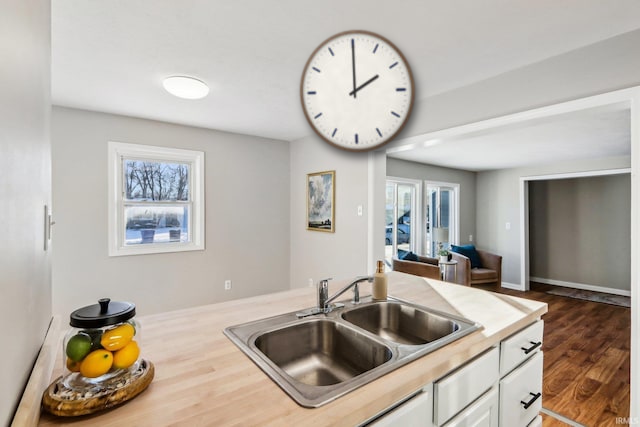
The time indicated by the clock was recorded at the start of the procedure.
2:00
